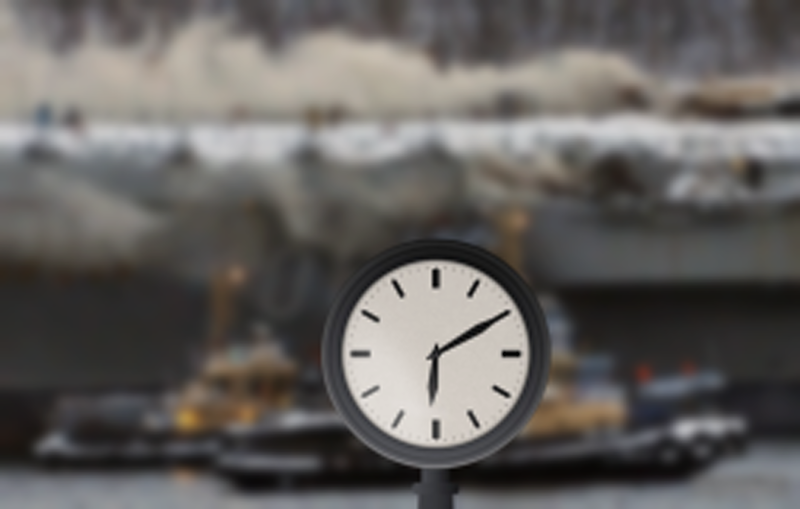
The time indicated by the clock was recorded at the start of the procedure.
6:10
